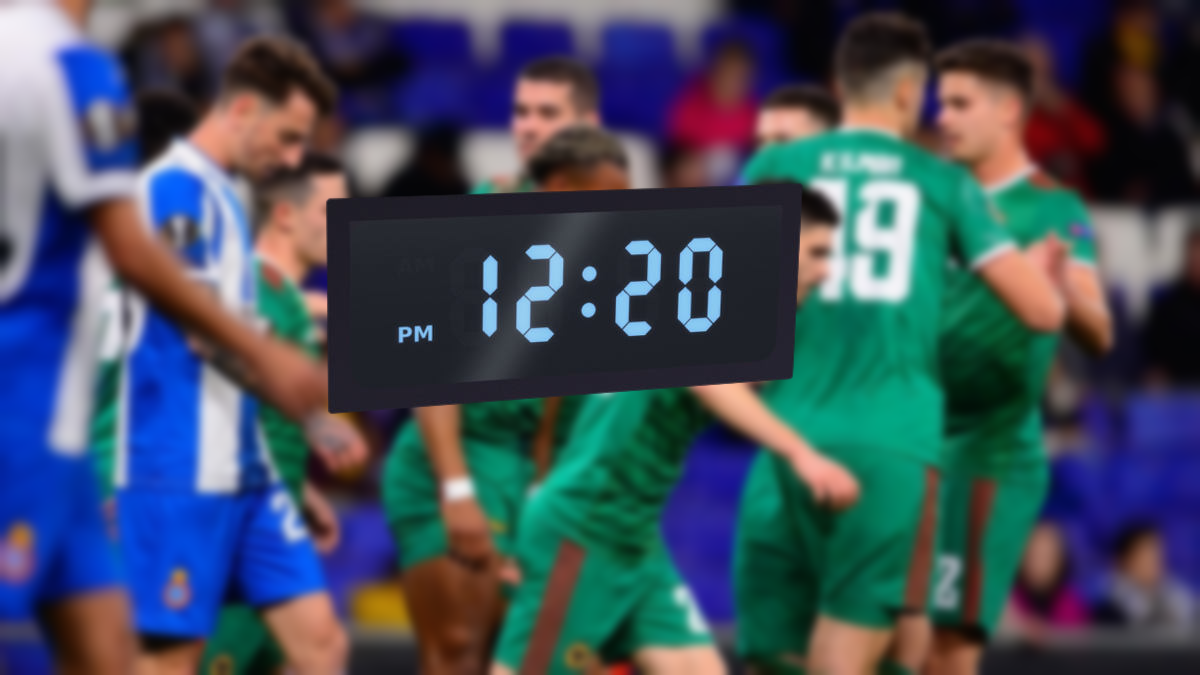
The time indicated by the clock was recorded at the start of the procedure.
12:20
